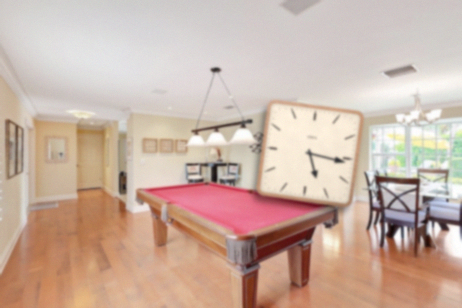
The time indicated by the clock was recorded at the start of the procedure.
5:16
